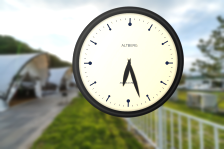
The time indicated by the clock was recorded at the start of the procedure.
6:27
